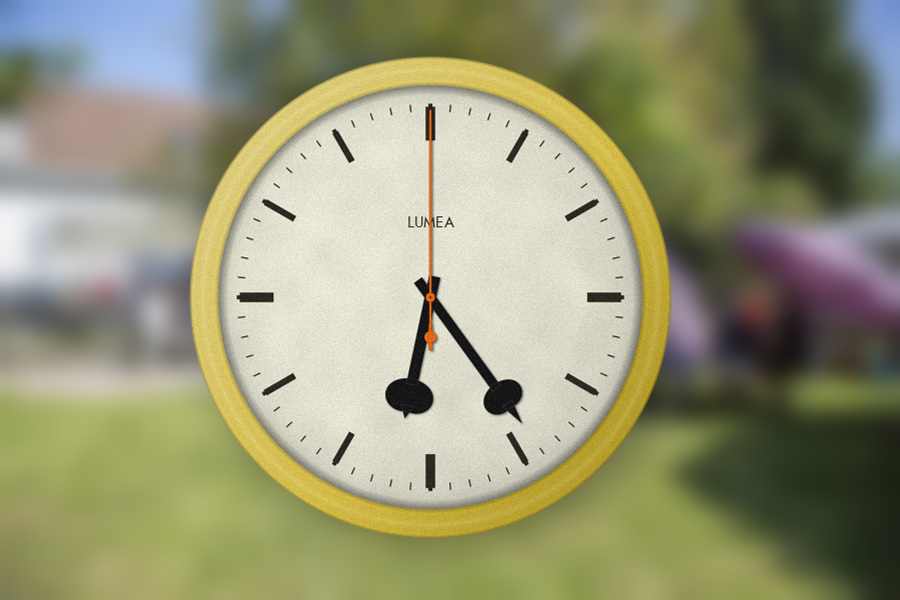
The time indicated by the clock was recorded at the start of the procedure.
6:24:00
